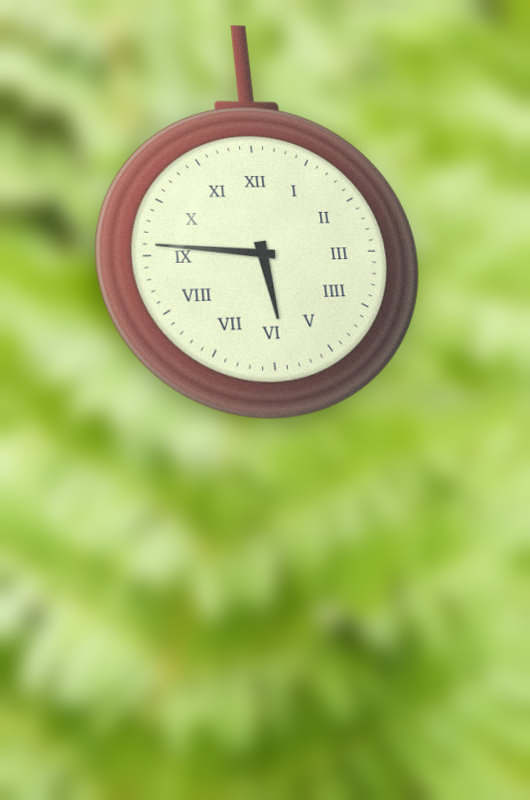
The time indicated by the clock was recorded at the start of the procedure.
5:46
